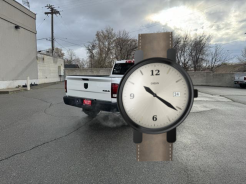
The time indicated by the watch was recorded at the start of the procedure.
10:21
